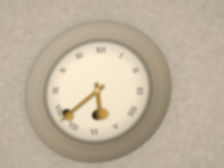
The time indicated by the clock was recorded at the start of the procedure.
5:38
